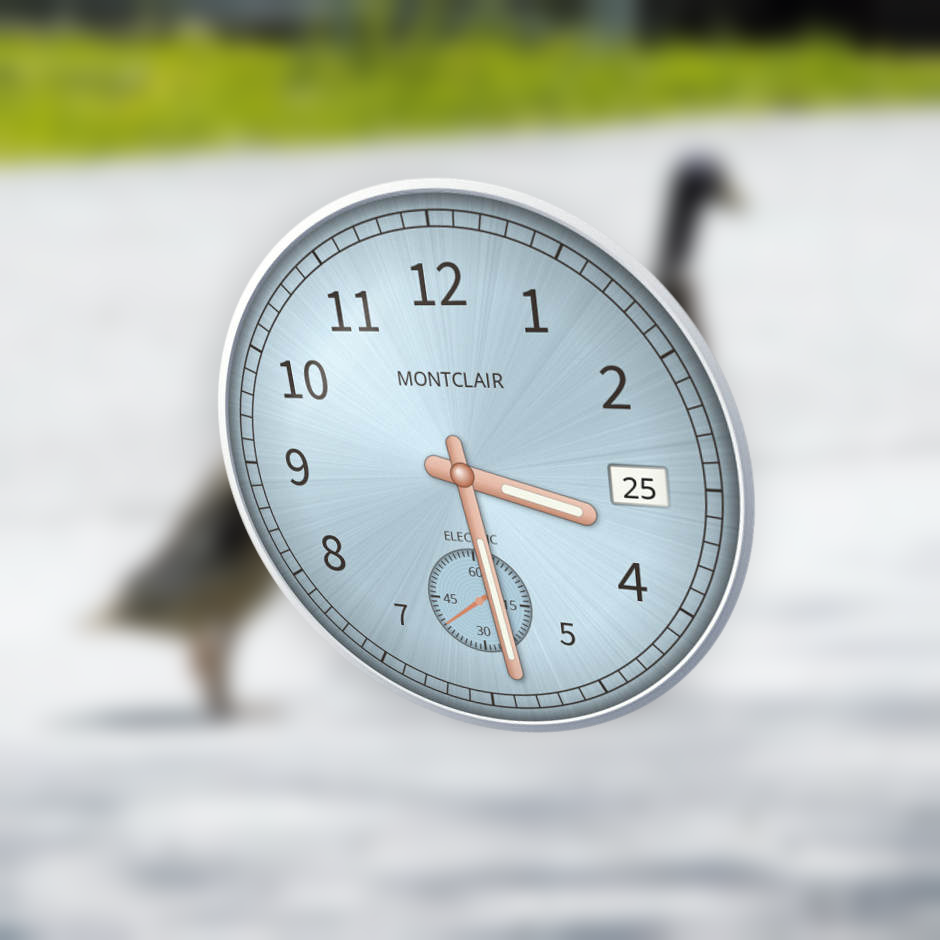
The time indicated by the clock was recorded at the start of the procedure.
3:28:39
